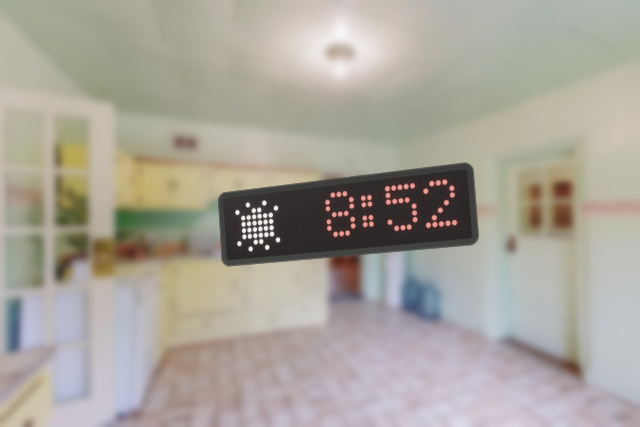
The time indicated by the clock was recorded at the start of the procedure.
8:52
